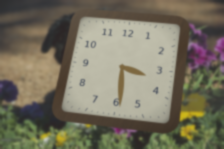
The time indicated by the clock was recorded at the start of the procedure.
3:29
